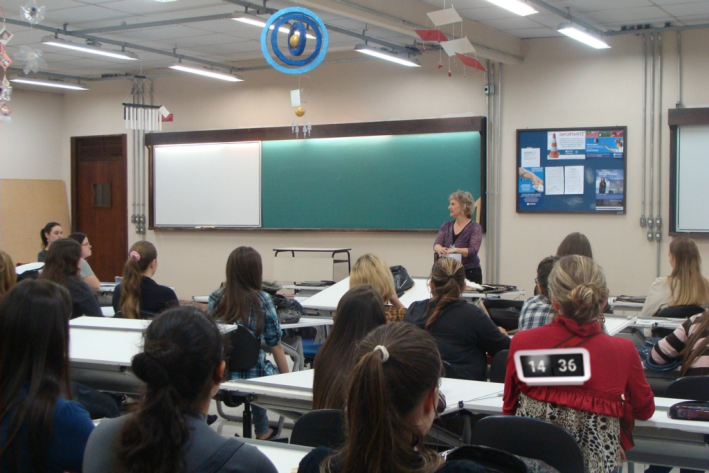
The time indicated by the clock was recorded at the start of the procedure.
14:36
